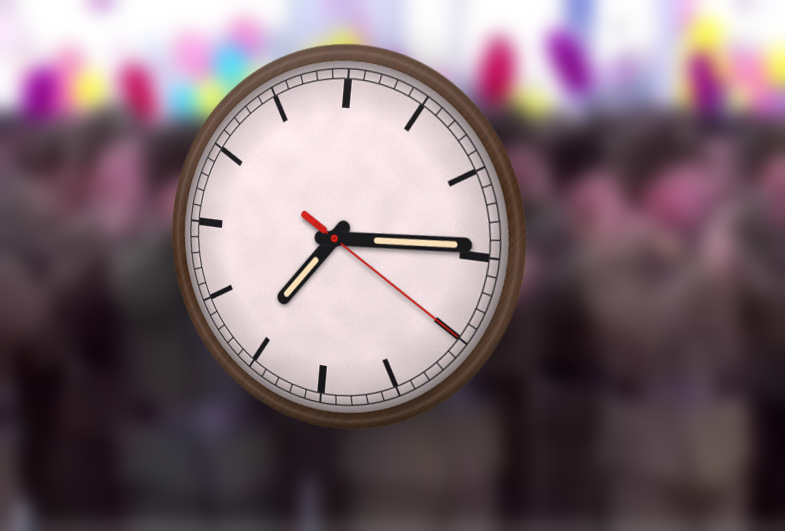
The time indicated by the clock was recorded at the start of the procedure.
7:14:20
